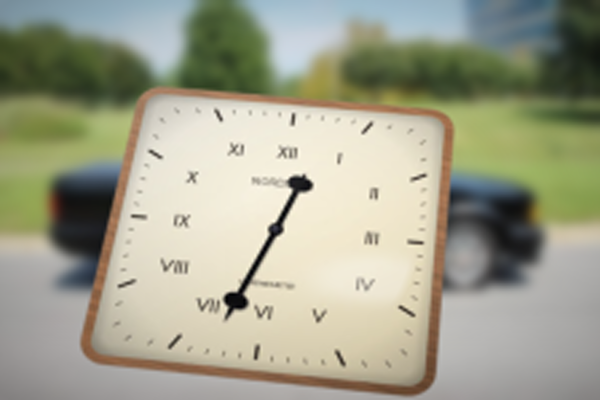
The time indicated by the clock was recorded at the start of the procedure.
12:33
